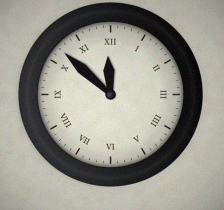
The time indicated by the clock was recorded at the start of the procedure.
11:52
